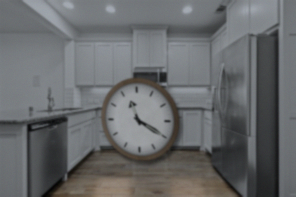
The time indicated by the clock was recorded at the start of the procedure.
11:20
